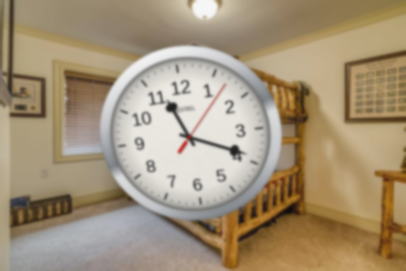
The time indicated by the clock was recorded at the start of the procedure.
11:19:07
